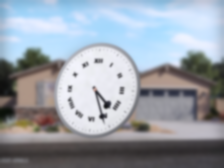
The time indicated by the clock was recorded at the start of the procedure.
4:26
